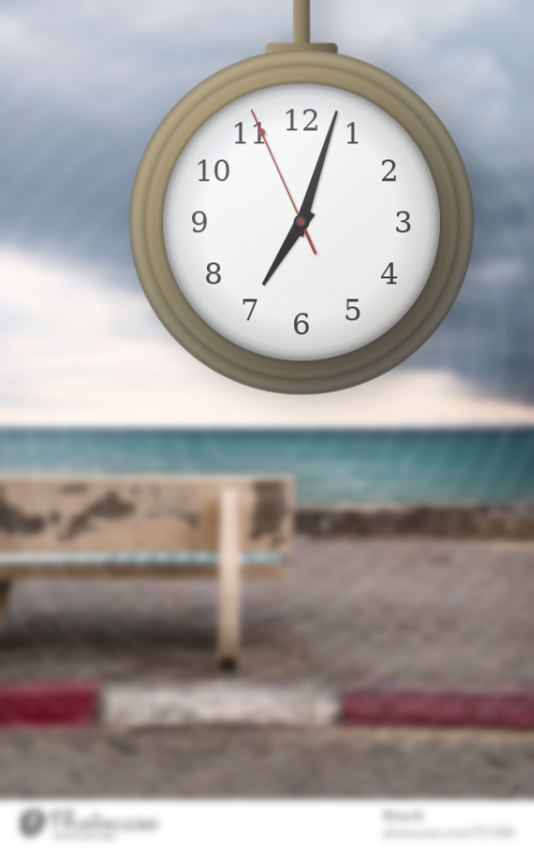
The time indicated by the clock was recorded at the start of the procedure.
7:02:56
